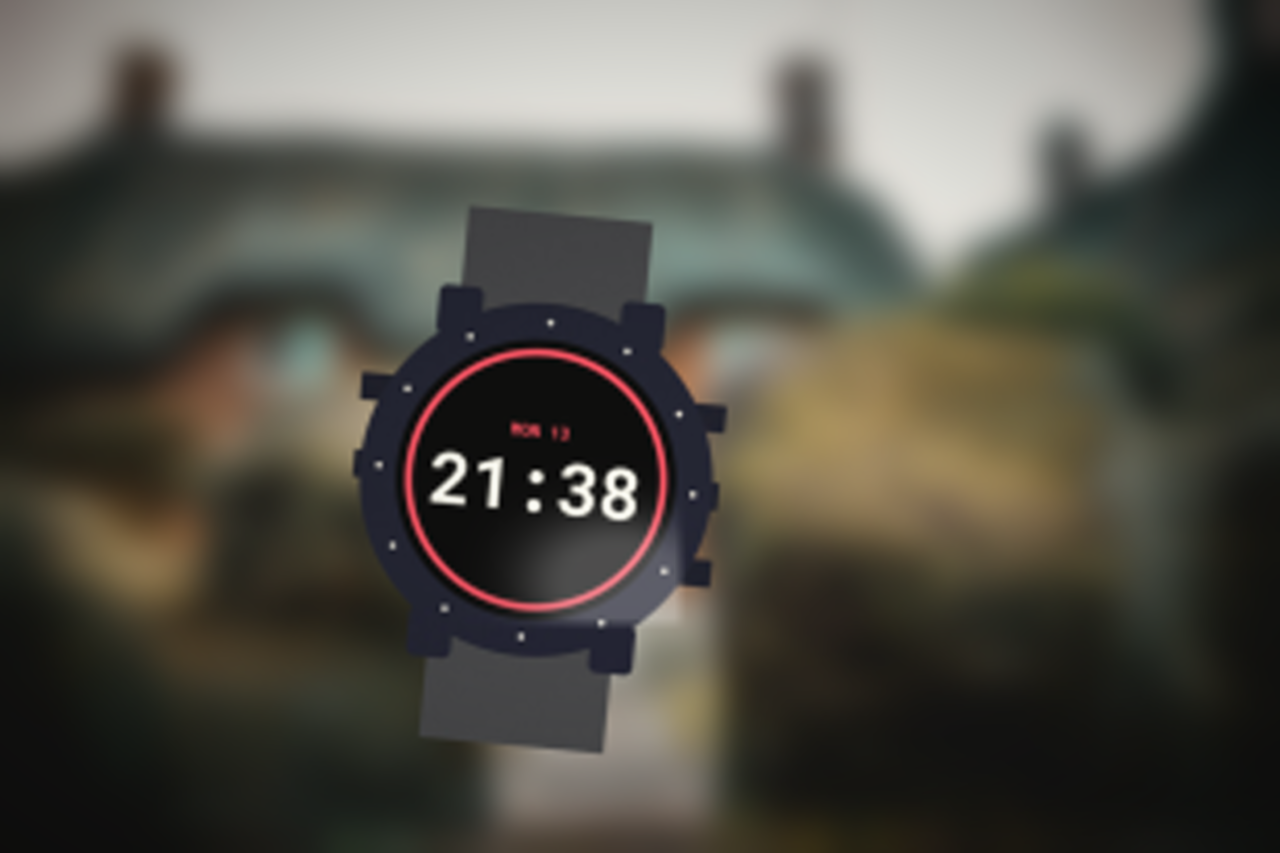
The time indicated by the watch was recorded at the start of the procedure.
21:38
